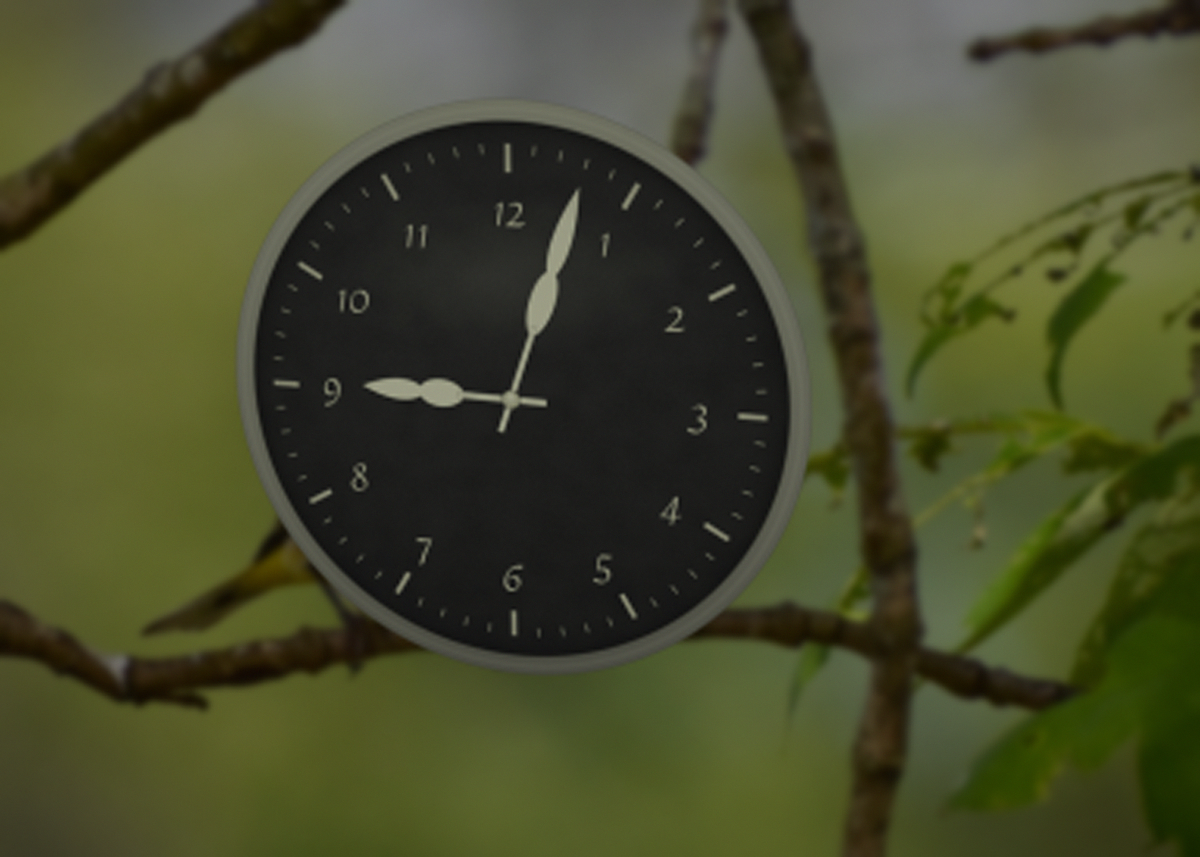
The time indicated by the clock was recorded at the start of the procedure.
9:03
